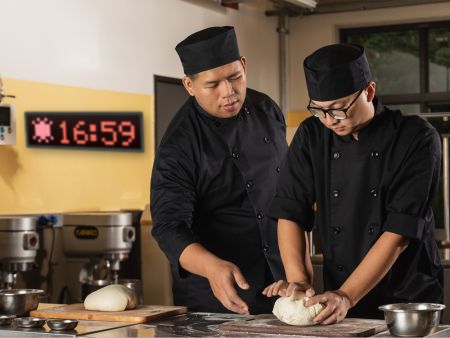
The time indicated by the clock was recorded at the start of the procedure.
16:59
